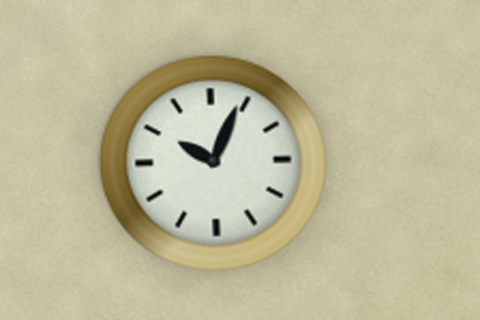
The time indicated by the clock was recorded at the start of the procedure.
10:04
